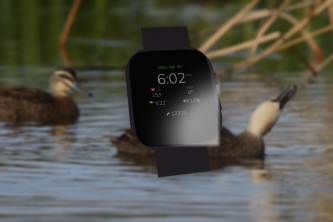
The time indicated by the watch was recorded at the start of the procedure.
6:02
